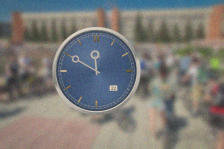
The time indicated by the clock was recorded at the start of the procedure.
11:50
